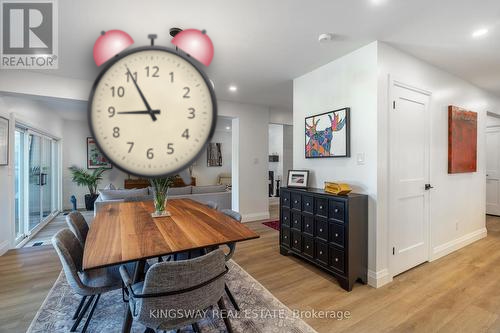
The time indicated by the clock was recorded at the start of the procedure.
8:55
